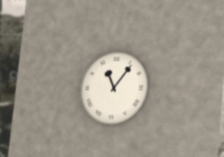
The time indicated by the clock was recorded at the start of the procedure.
11:06
